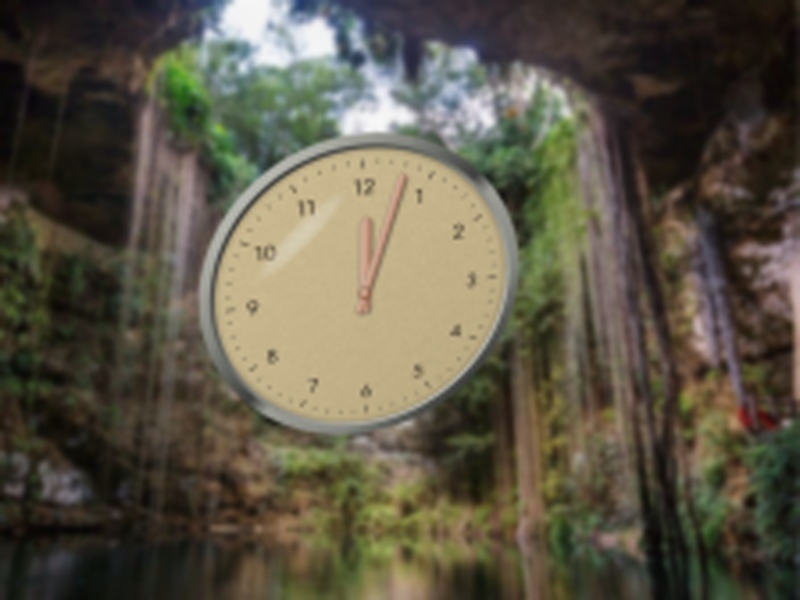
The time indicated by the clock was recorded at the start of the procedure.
12:03
